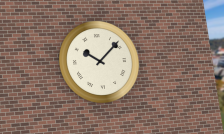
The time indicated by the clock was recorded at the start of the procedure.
10:08
